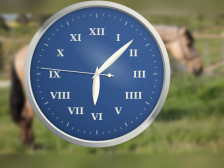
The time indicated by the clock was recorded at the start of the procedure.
6:07:46
